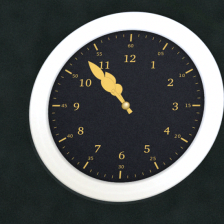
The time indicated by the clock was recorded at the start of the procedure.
10:53
